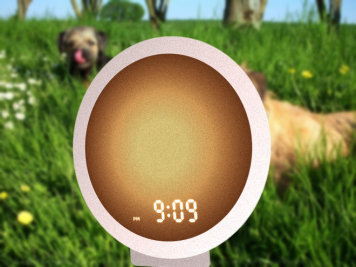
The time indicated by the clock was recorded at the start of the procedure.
9:09
